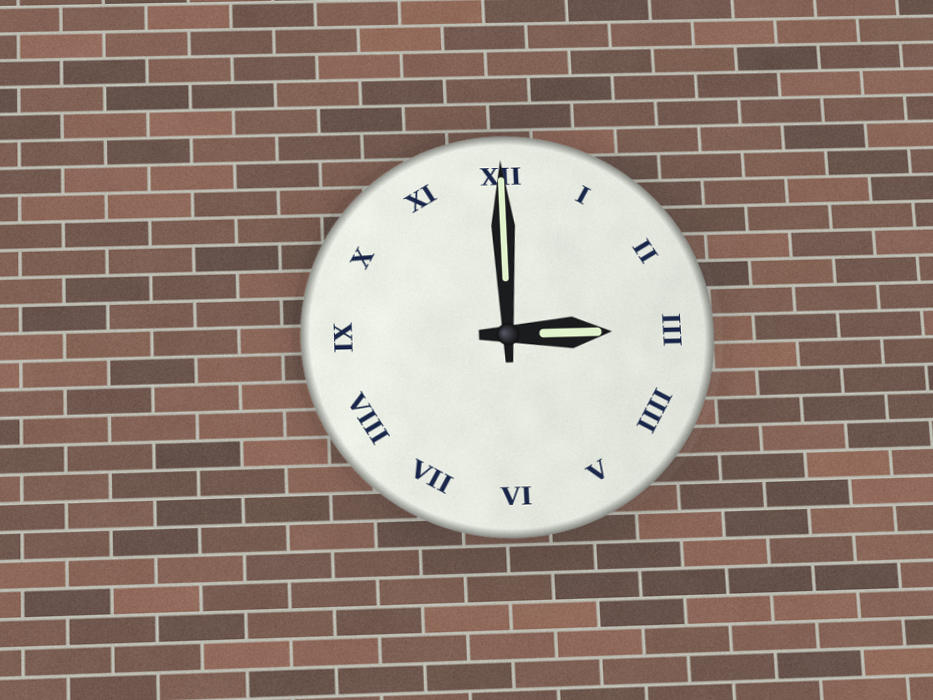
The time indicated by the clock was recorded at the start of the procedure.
3:00
